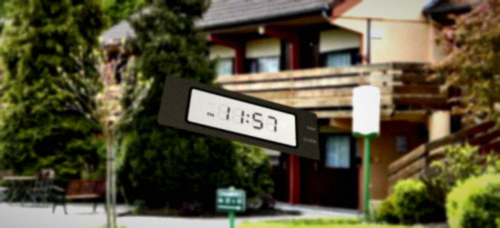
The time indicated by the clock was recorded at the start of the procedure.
11:57
